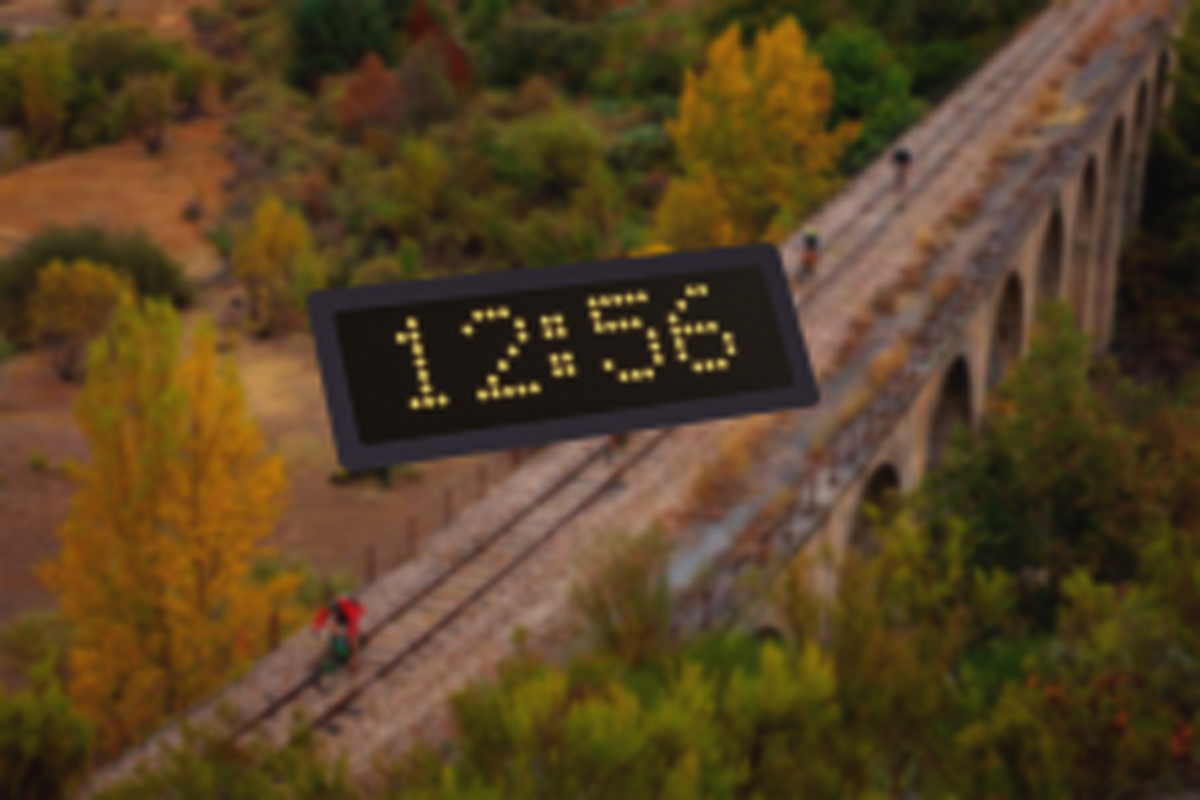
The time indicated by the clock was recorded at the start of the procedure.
12:56
